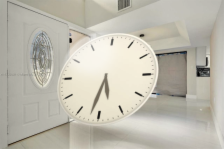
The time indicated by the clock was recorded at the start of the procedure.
5:32
